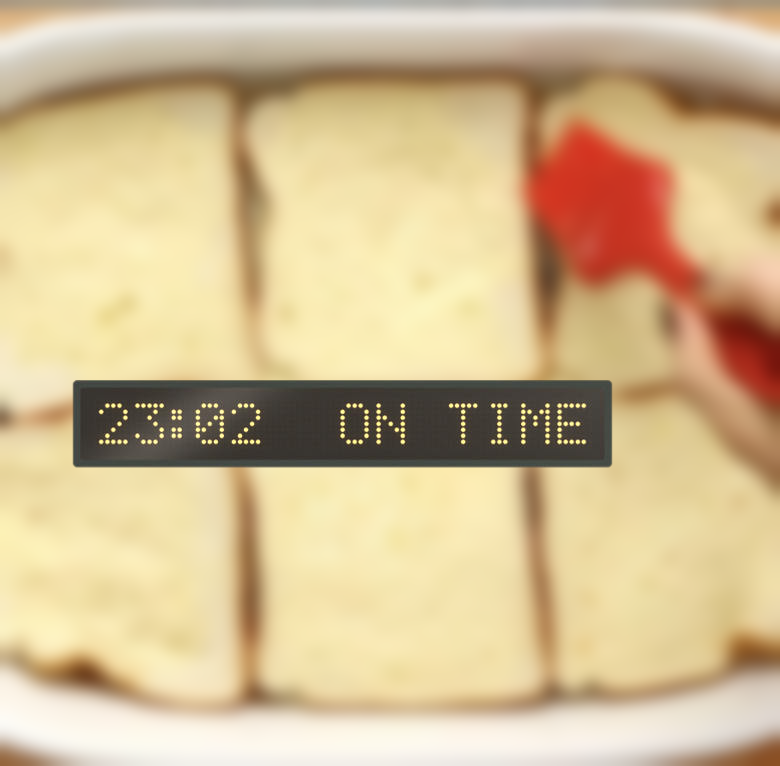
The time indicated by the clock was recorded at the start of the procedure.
23:02
